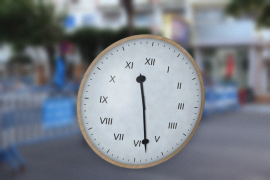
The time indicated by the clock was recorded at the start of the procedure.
11:28
